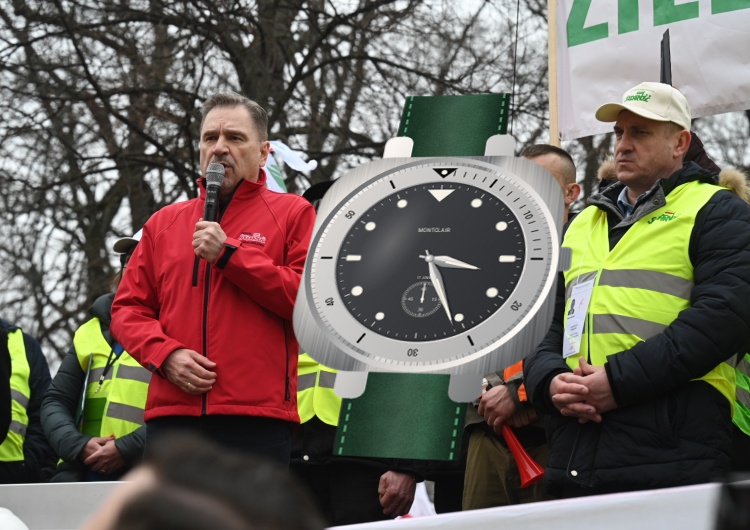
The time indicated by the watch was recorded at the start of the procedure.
3:26
